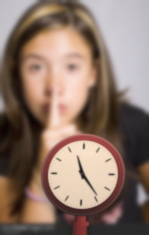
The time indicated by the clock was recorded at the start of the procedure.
11:24
